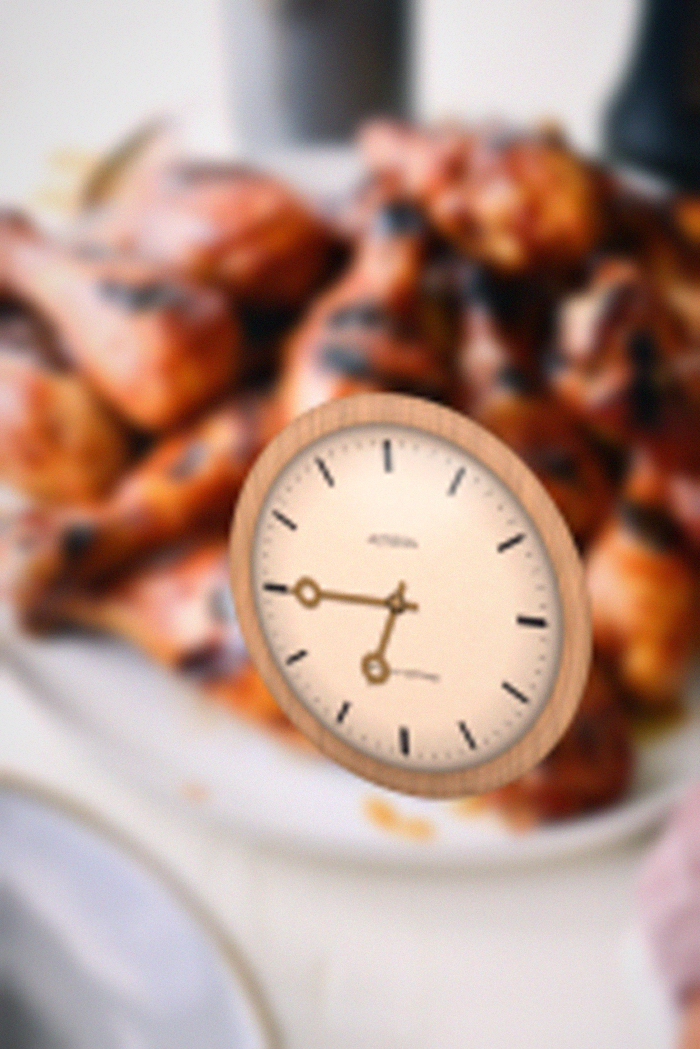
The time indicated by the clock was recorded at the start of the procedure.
6:45
